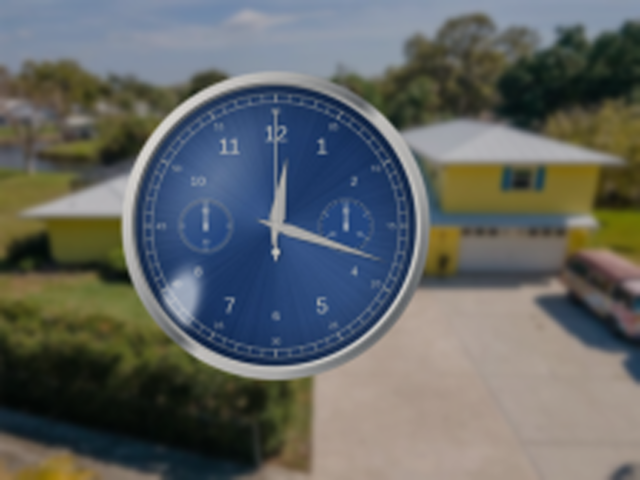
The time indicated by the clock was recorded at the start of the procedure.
12:18
